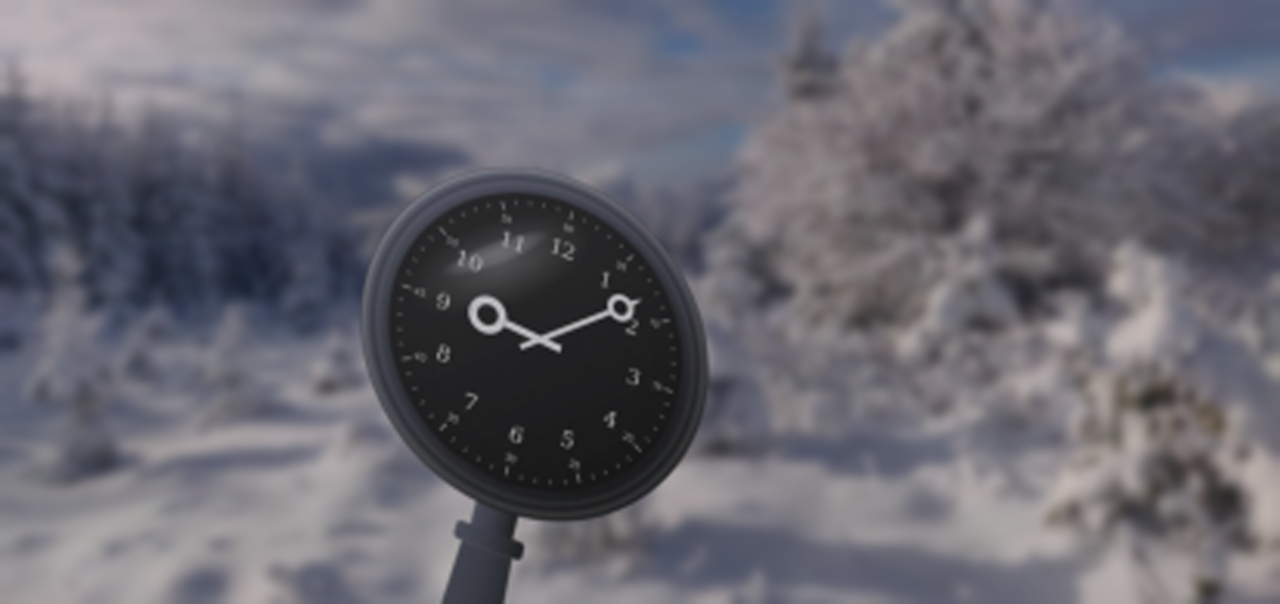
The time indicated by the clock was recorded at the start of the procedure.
9:08
